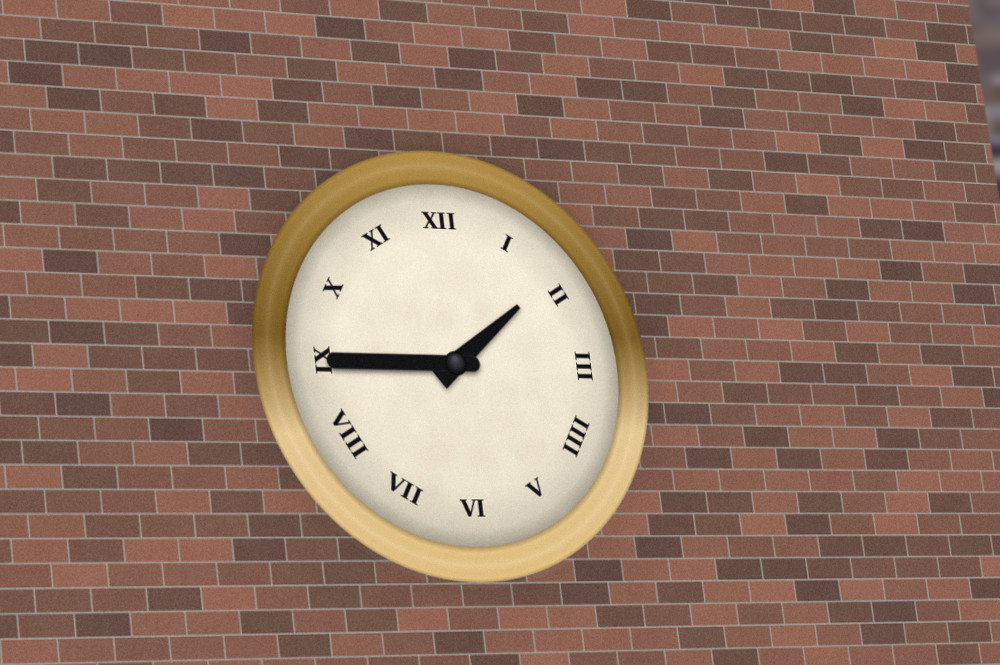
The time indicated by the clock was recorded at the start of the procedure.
1:45
